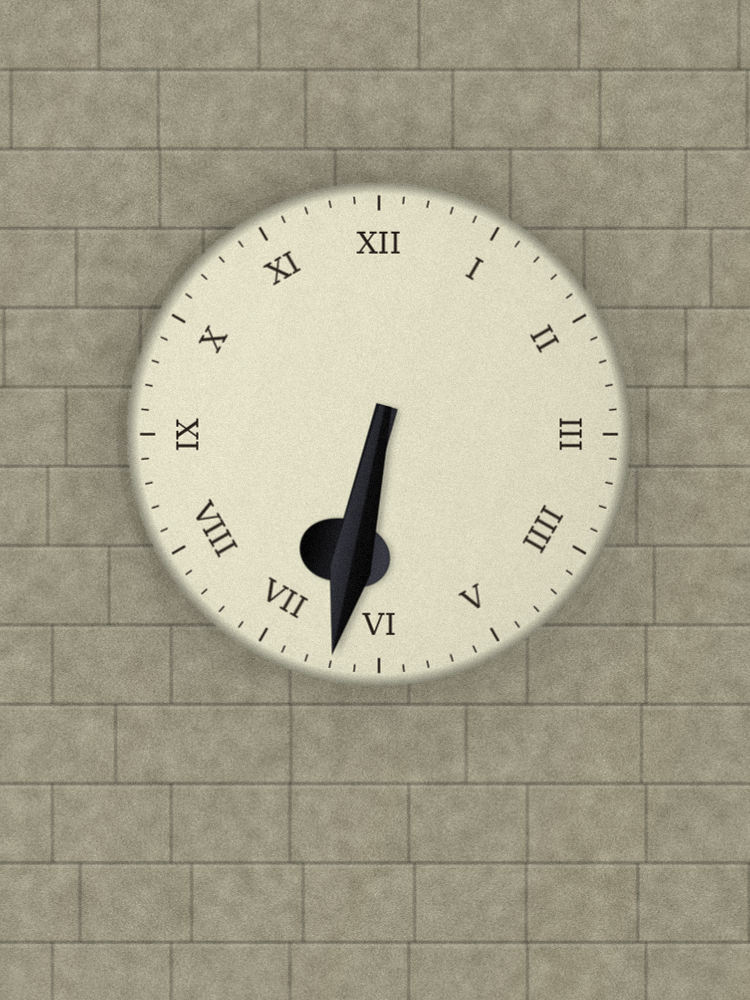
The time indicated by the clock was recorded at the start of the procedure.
6:32
